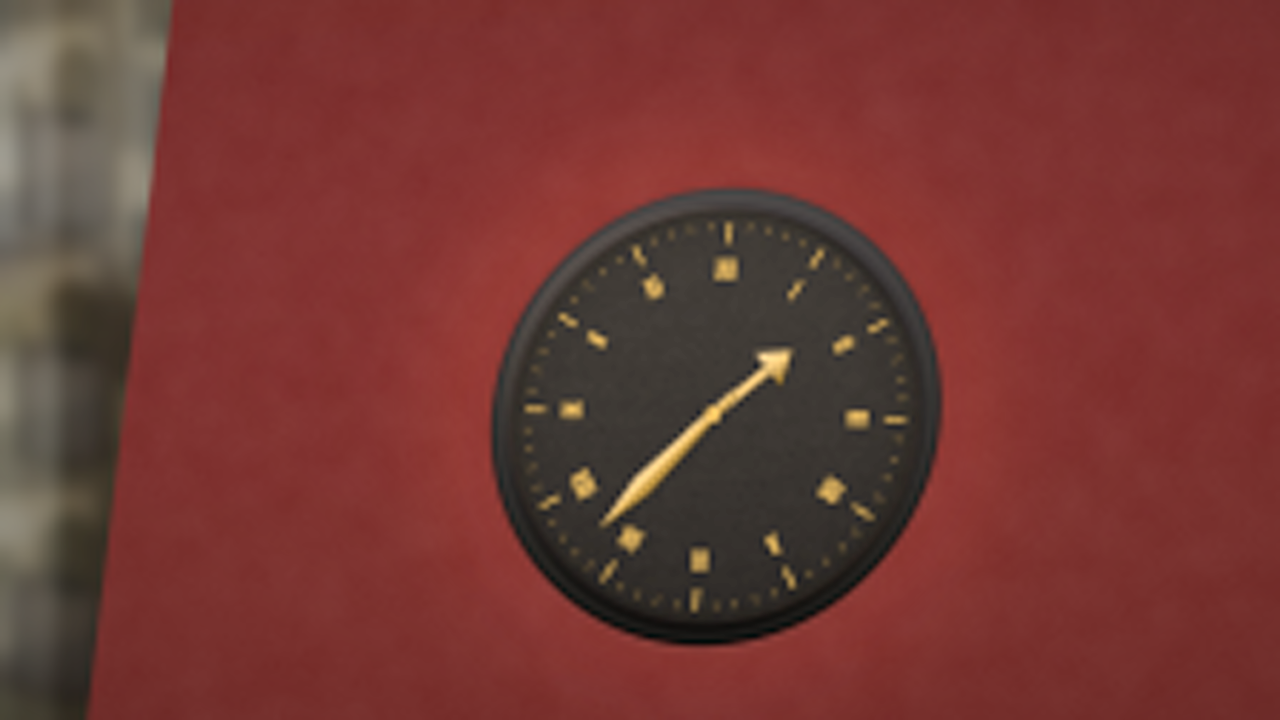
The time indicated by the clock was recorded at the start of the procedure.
1:37
